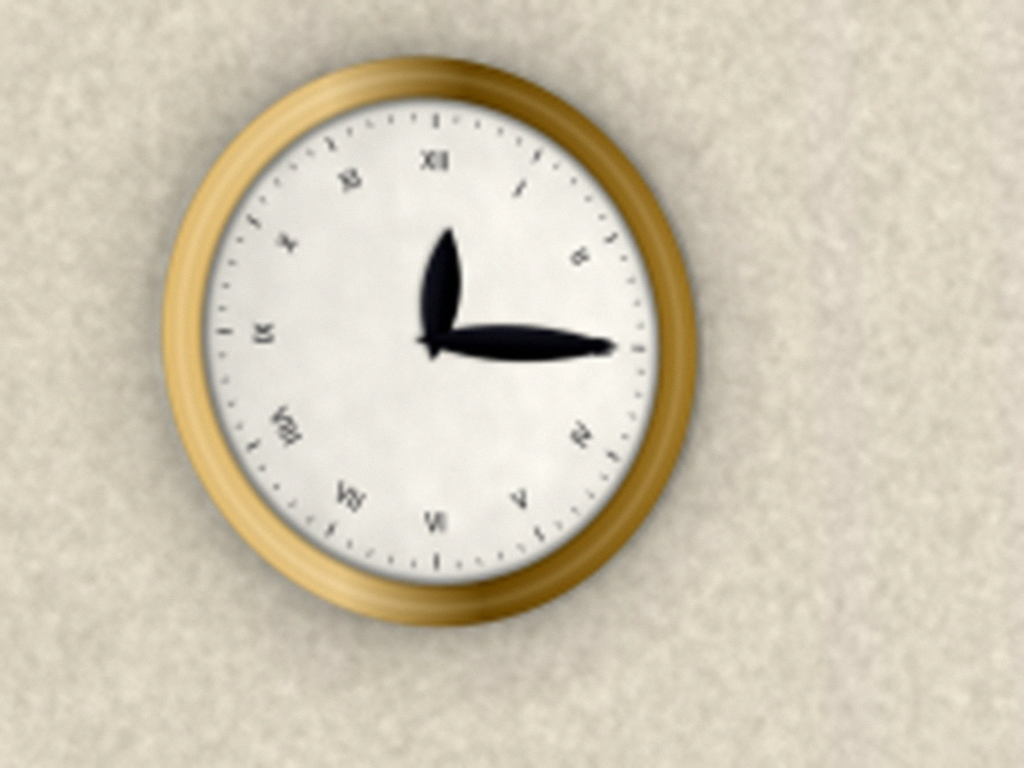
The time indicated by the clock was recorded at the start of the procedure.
12:15
